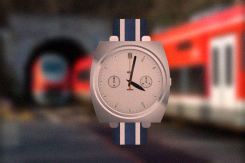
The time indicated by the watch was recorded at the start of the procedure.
4:02
